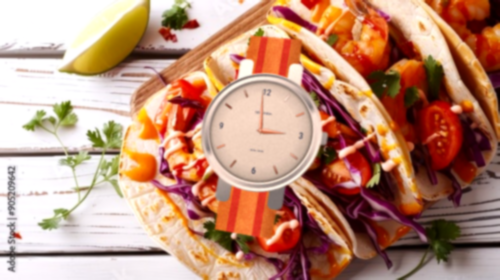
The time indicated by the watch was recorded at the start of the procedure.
2:59
